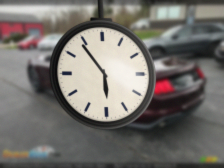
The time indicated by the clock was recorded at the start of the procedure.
5:54
